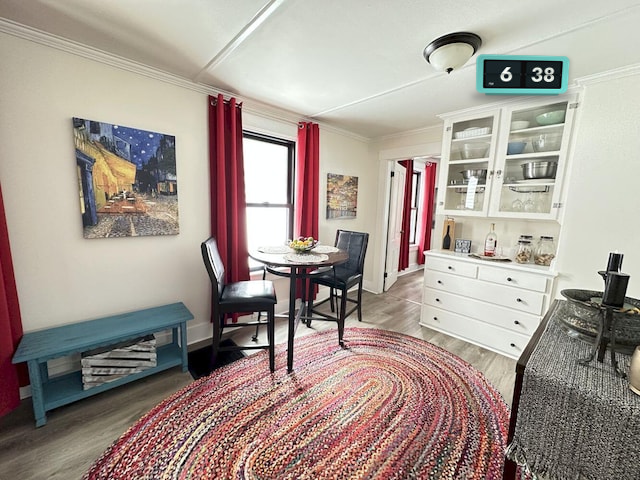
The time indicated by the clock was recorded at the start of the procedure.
6:38
